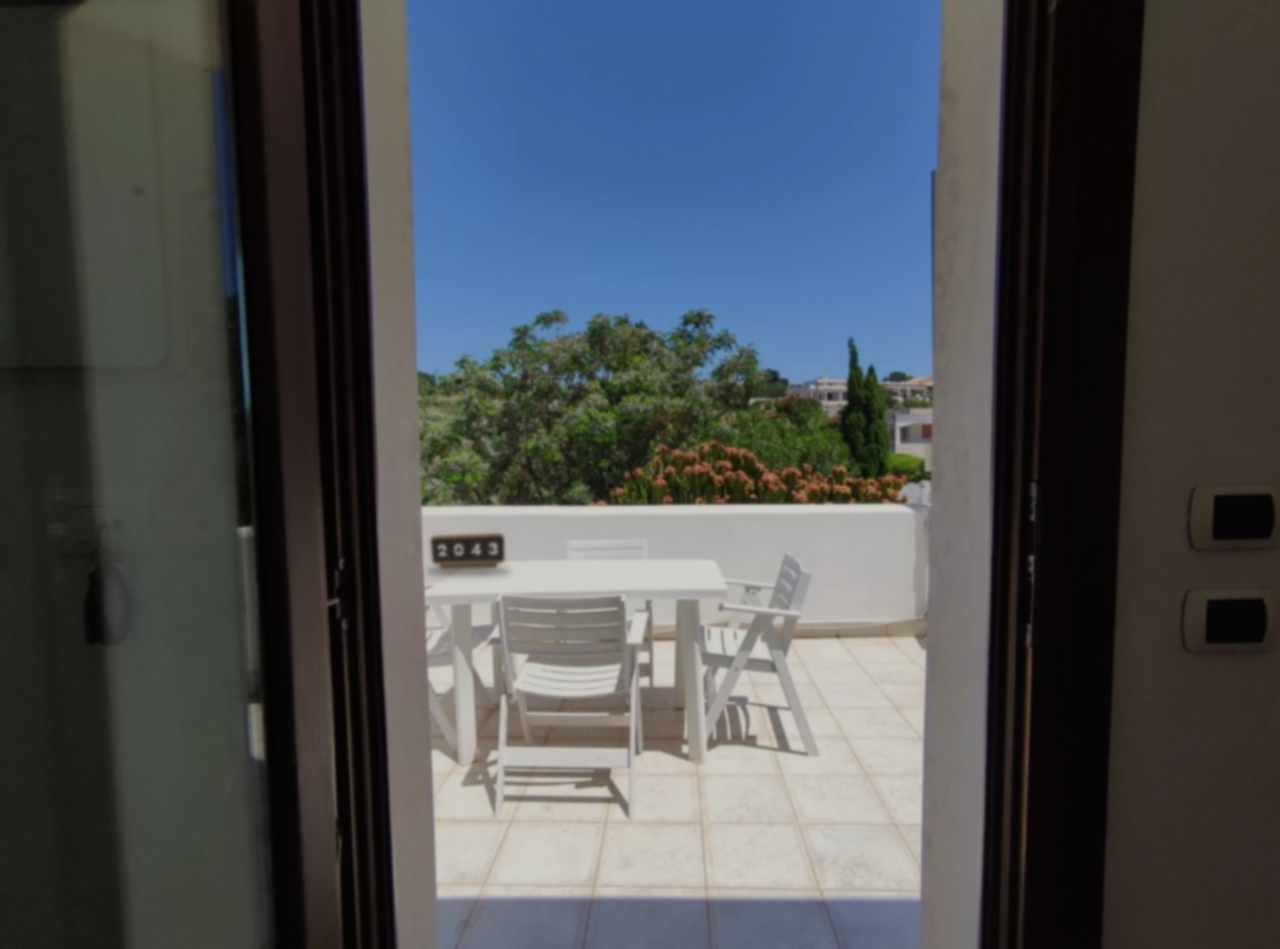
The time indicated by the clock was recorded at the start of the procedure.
20:43
